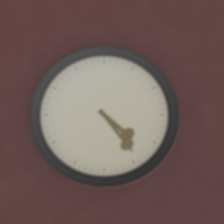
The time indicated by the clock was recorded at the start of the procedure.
4:24
